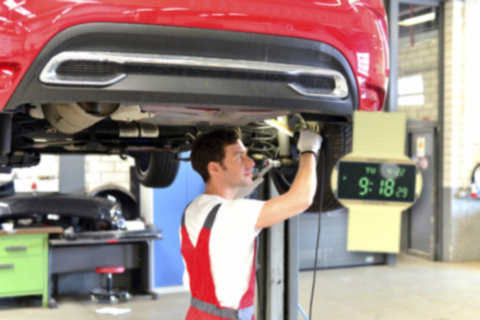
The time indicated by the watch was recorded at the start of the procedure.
9:18
